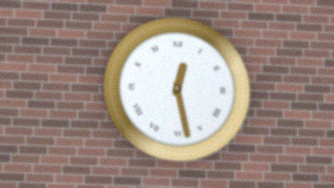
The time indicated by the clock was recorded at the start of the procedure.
12:28
